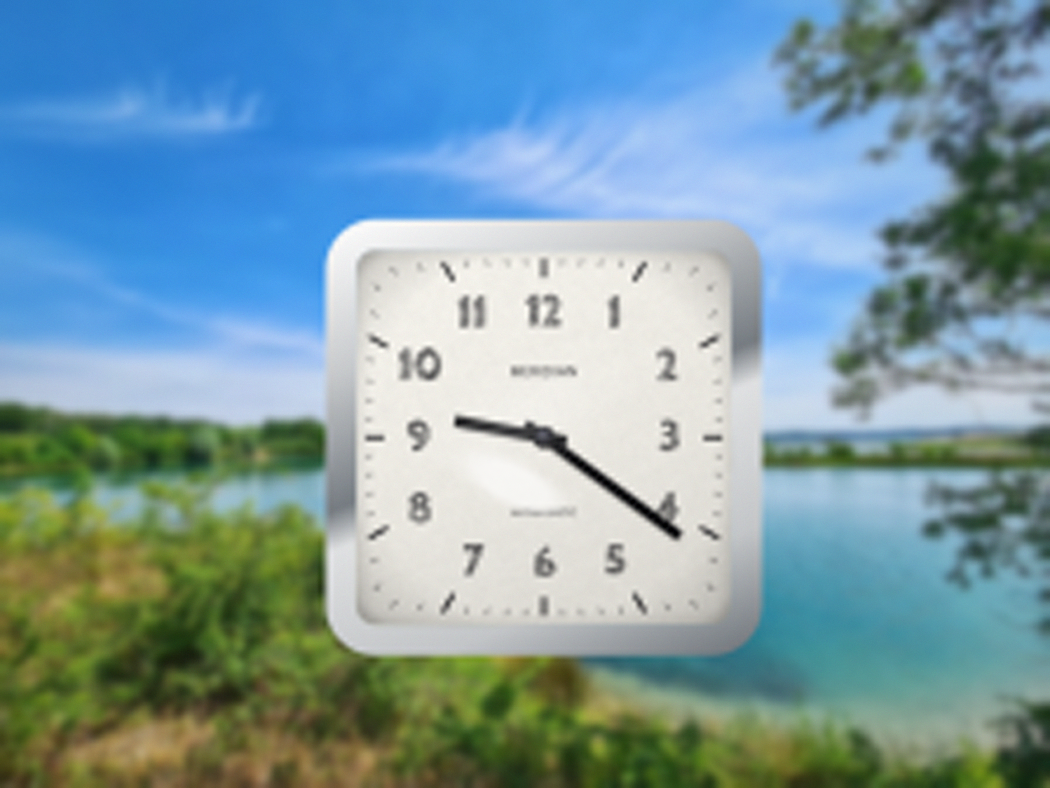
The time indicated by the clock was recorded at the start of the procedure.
9:21
